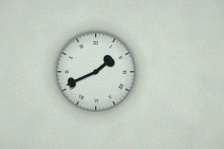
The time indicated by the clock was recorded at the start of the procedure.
1:41
